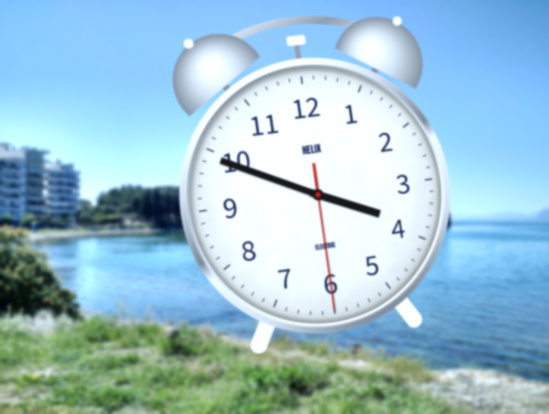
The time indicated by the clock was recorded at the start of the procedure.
3:49:30
